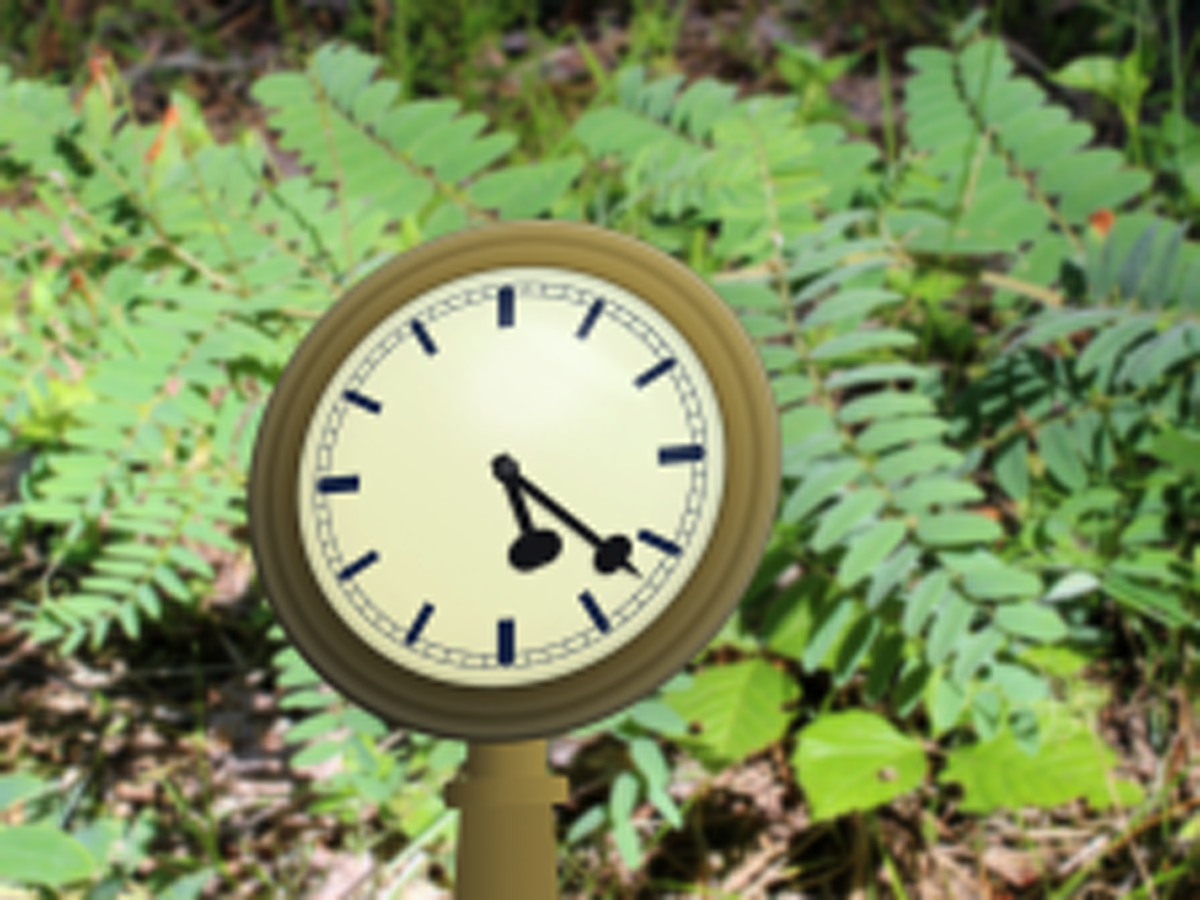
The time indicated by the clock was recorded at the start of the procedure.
5:22
